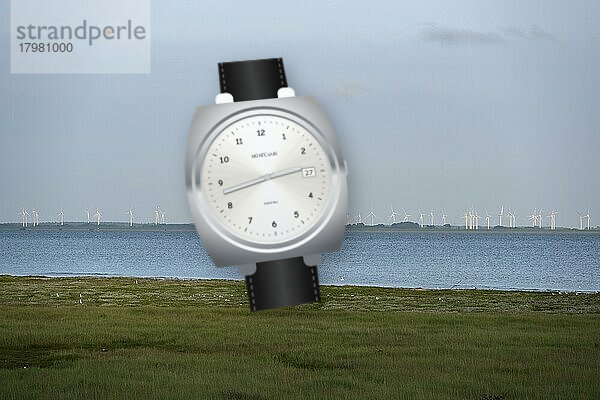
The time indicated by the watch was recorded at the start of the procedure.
2:43
